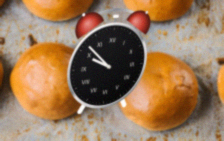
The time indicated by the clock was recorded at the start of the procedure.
9:52
